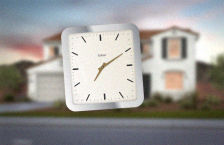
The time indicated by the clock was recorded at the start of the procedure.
7:10
